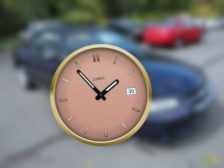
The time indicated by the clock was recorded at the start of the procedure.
1:54
